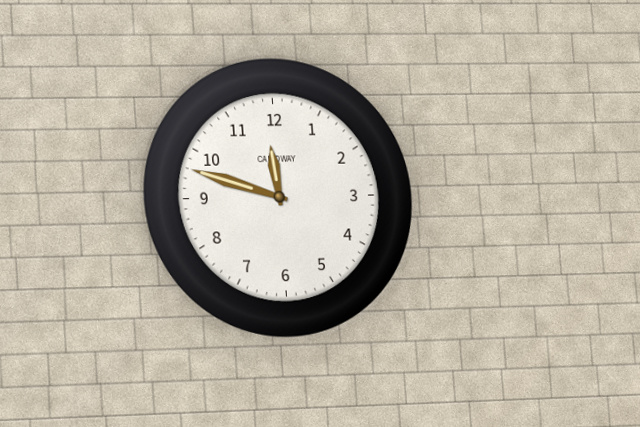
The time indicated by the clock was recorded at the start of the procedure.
11:48
